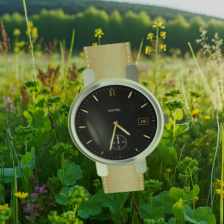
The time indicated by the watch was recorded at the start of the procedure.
4:33
